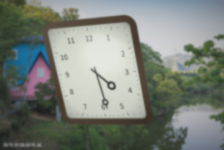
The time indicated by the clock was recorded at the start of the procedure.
4:29
